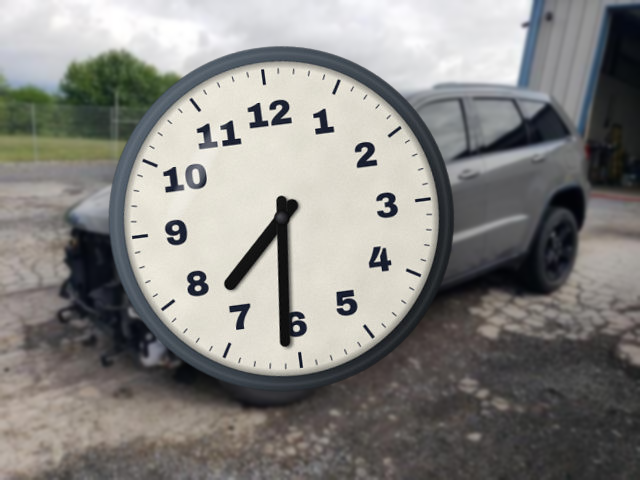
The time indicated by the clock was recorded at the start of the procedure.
7:31
